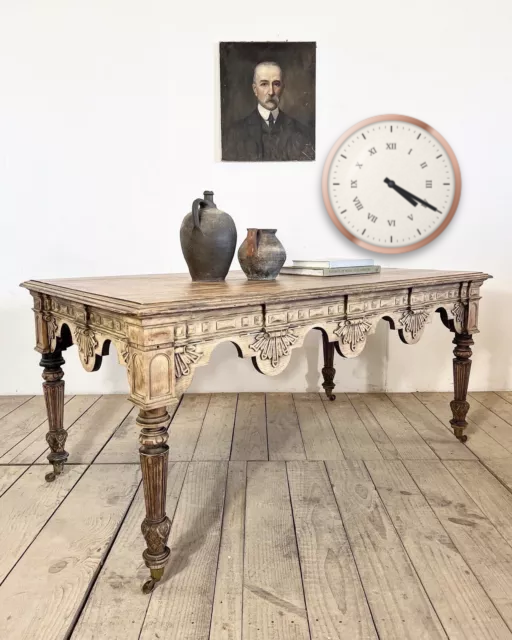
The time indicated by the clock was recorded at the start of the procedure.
4:20
